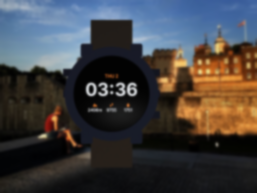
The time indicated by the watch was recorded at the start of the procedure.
3:36
